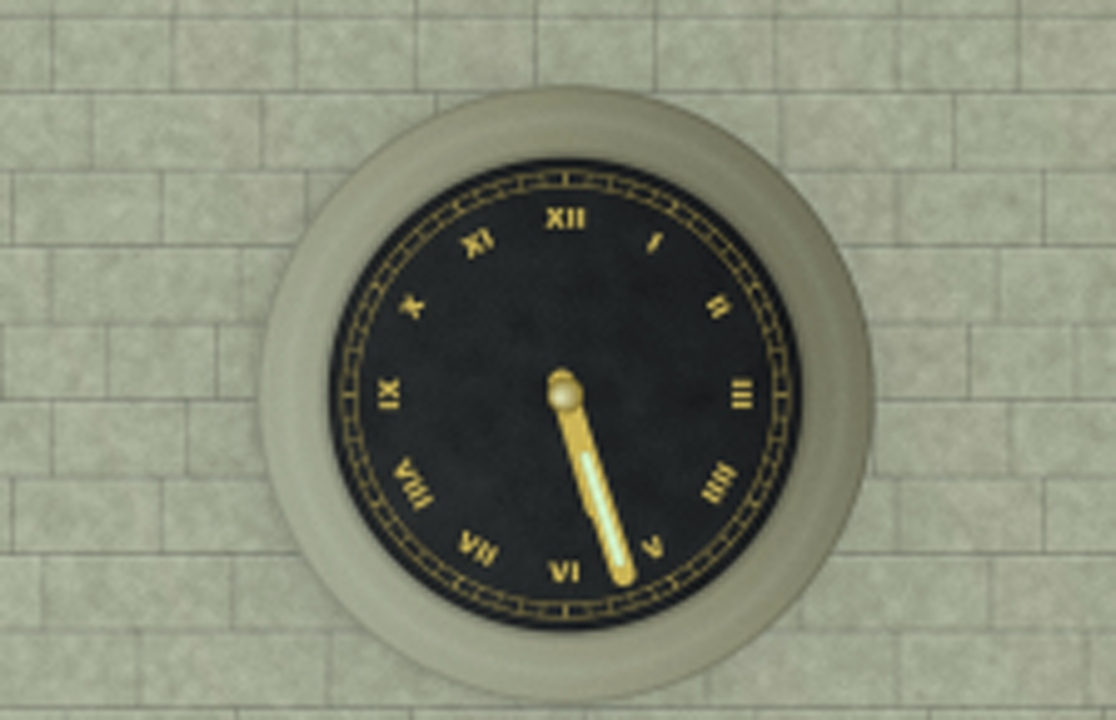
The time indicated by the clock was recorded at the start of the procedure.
5:27
